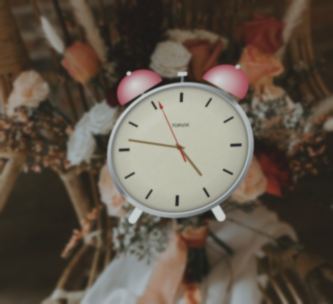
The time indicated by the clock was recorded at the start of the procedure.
4:46:56
